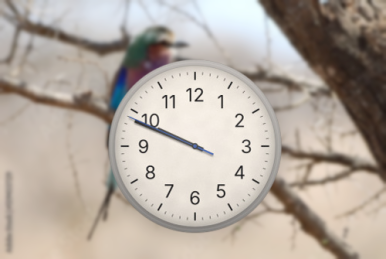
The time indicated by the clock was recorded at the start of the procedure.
9:48:49
